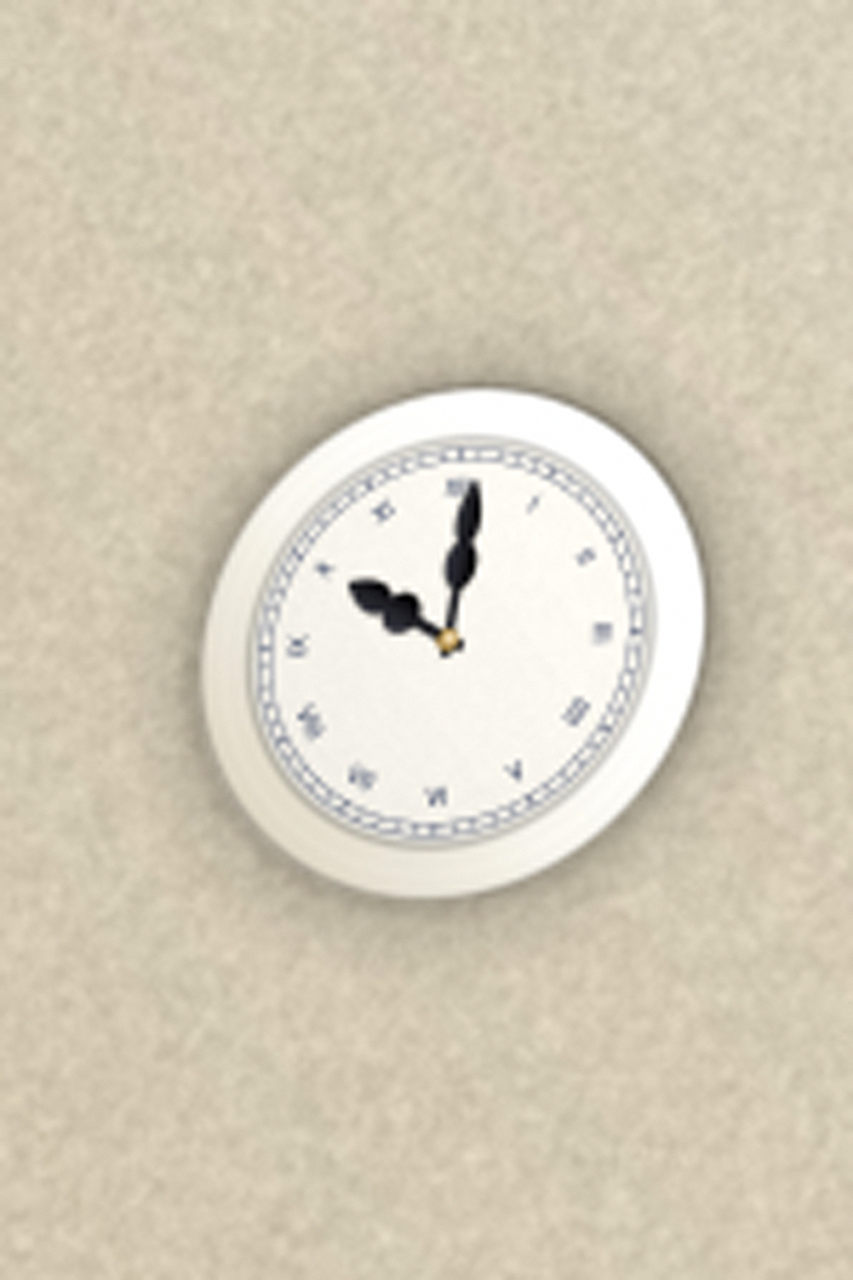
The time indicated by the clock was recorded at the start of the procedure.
10:01
